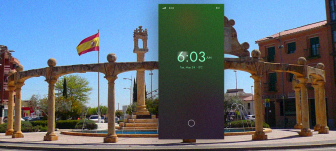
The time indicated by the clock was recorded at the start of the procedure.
6:03
